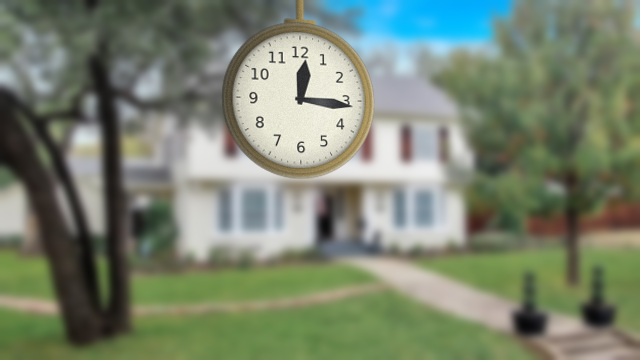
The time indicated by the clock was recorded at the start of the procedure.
12:16
